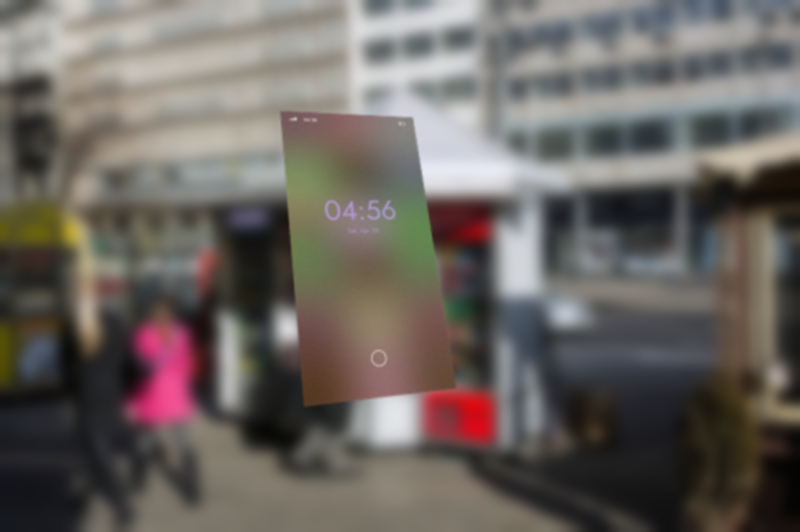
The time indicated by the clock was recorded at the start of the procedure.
4:56
